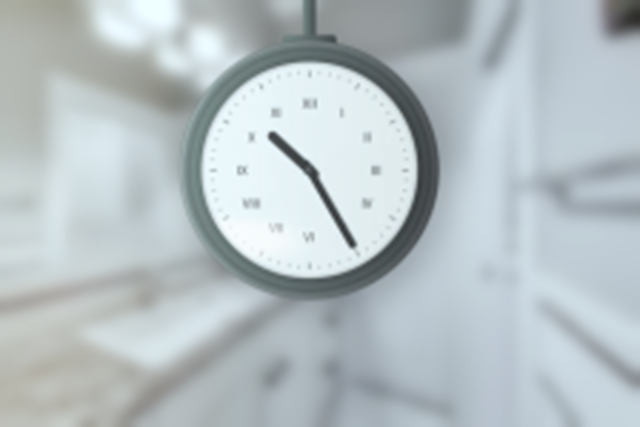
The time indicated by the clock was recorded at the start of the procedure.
10:25
